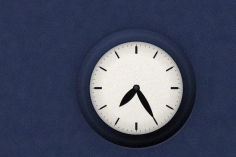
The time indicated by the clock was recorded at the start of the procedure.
7:25
